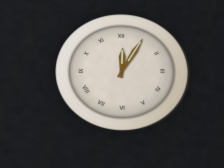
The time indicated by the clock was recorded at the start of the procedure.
12:05
